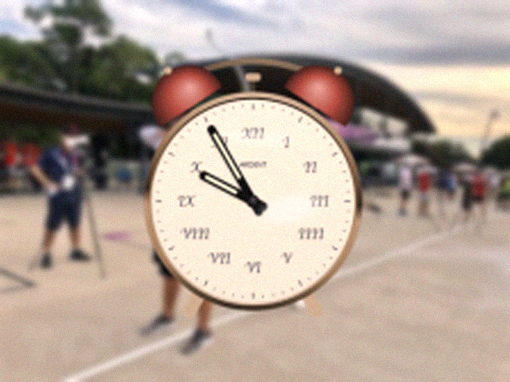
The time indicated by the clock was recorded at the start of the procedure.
9:55
